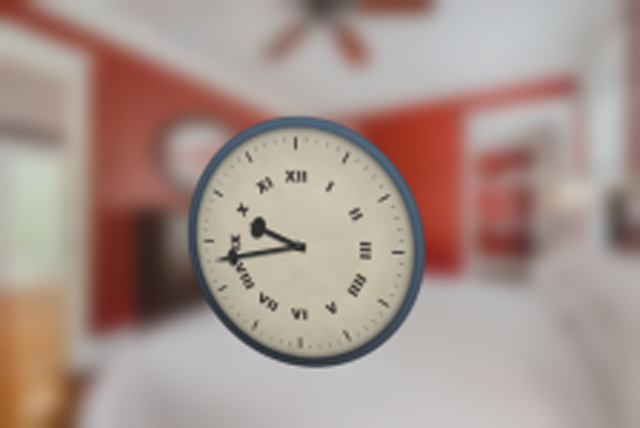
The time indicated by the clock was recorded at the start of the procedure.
9:43
